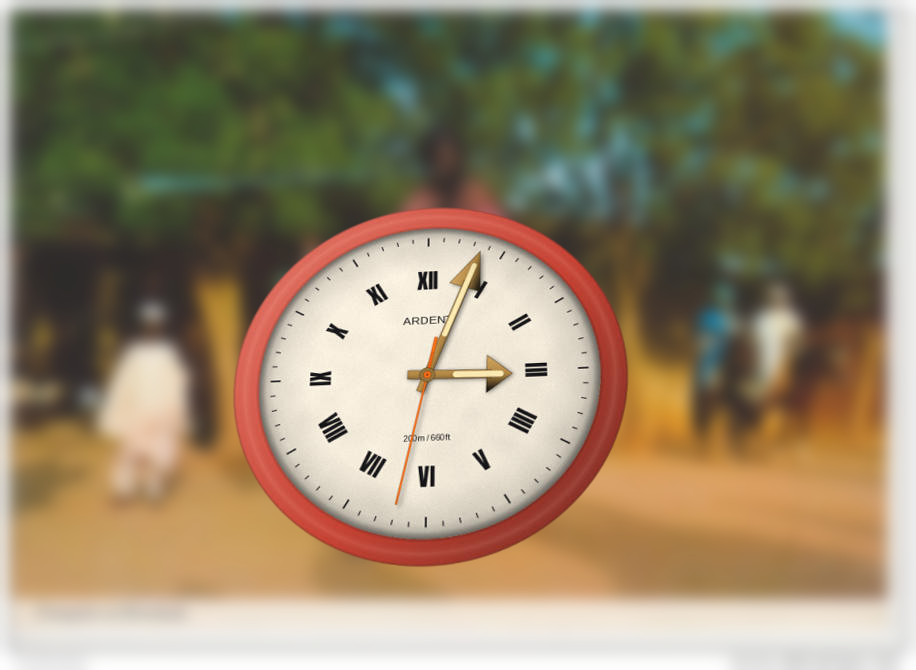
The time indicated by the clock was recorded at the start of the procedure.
3:03:32
